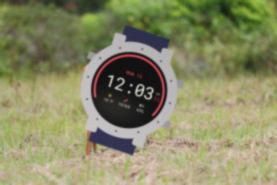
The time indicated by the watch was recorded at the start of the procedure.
12:03
